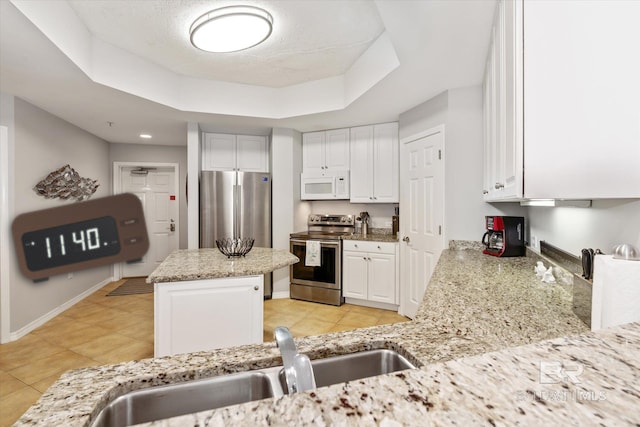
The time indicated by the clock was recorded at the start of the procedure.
11:40
